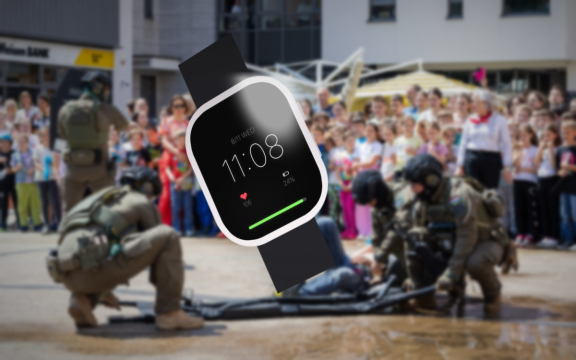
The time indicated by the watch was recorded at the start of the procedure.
11:08
